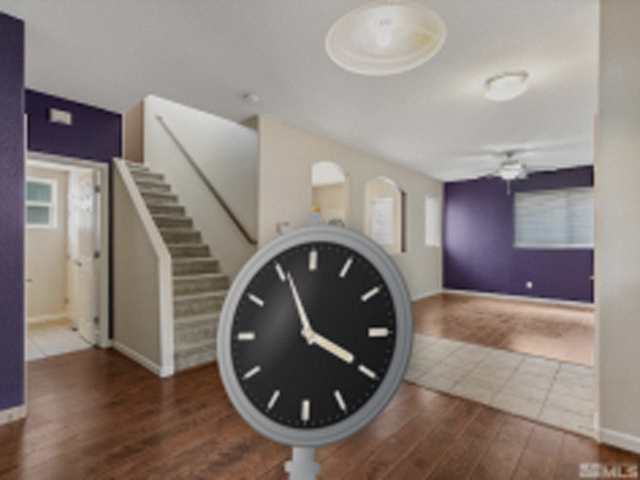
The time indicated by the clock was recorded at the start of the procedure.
3:56
